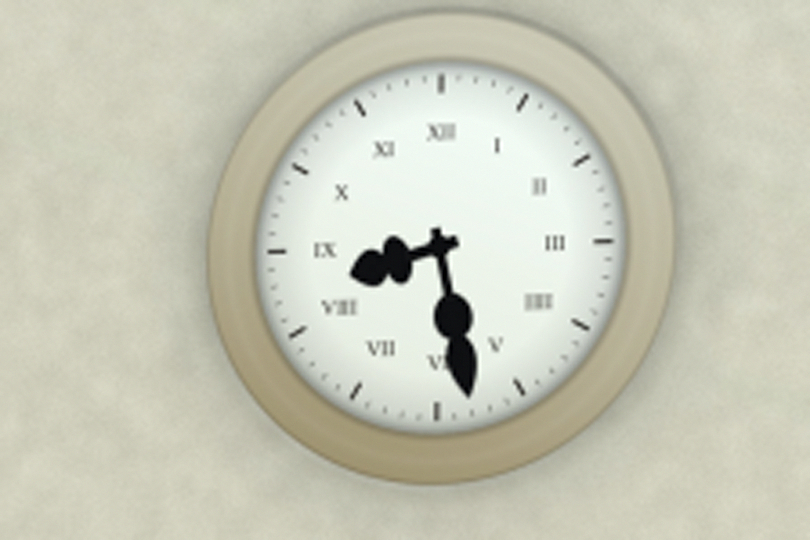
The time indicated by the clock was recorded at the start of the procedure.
8:28
